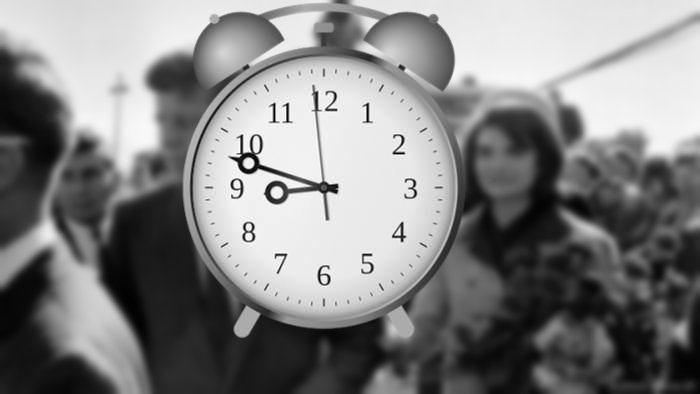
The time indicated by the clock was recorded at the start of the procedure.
8:47:59
